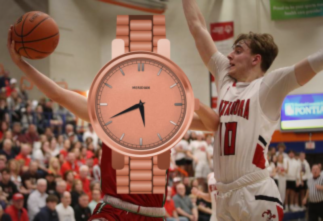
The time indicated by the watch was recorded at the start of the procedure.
5:41
